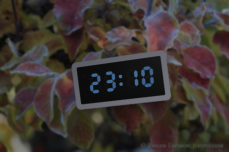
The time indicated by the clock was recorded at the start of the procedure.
23:10
